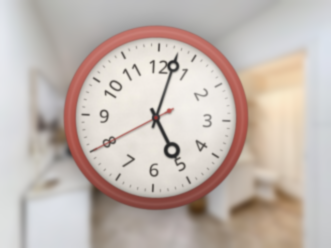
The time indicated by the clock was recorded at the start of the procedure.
5:02:40
